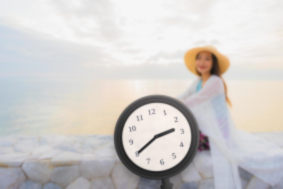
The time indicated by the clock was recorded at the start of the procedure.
2:40
